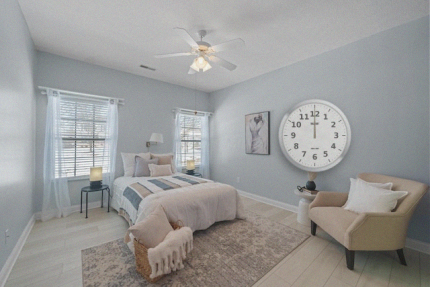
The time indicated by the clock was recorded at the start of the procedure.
12:00
